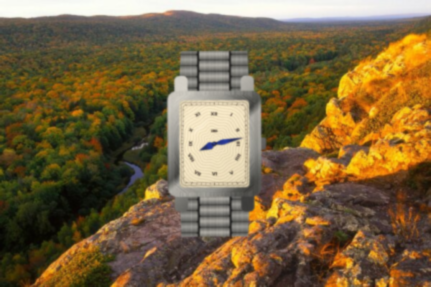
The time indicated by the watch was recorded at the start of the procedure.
8:13
